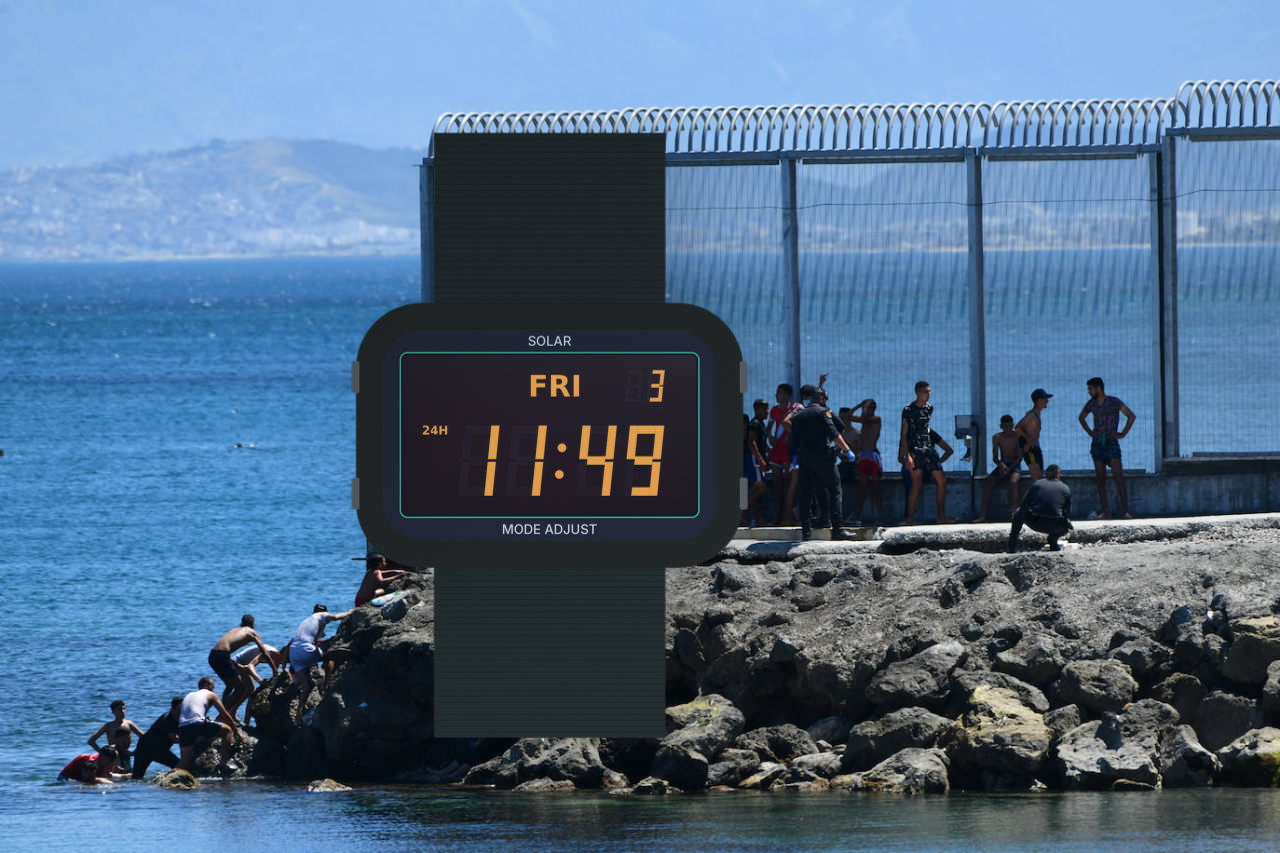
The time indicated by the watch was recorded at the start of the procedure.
11:49
